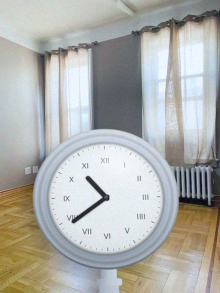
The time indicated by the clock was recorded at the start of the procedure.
10:39
